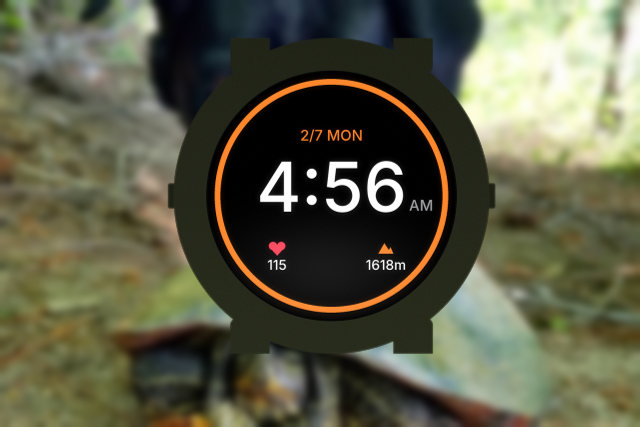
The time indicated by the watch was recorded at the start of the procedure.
4:56
